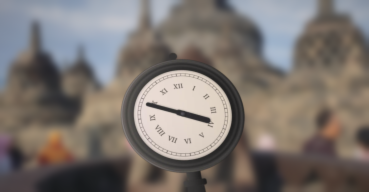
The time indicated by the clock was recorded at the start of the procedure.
3:49
